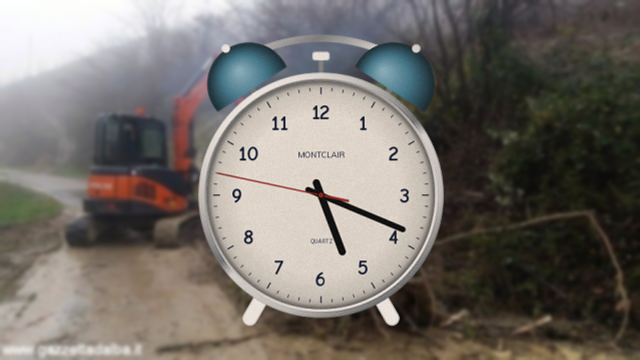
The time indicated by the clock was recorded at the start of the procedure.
5:18:47
